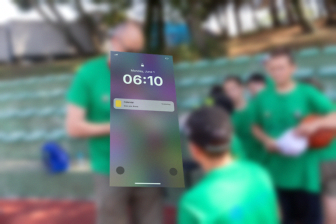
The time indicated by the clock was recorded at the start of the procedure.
6:10
